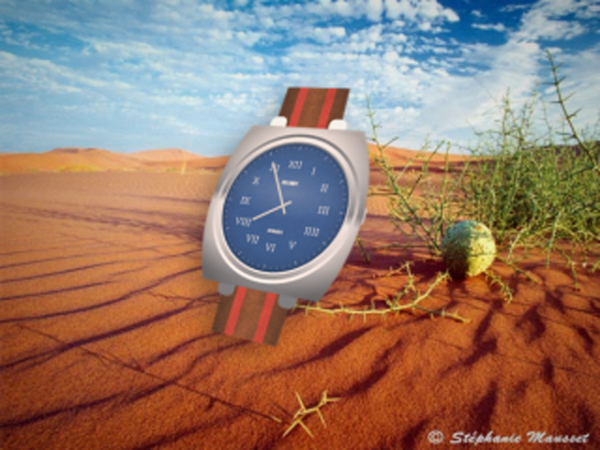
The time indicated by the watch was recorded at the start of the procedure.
7:55
